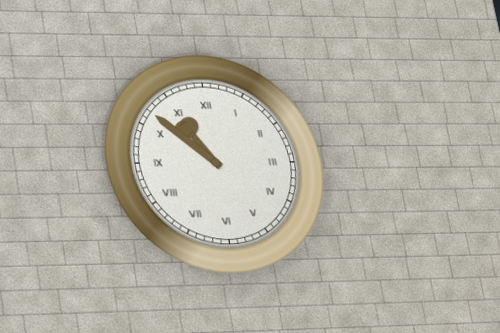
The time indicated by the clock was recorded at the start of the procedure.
10:52
